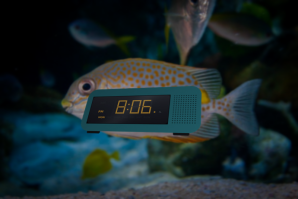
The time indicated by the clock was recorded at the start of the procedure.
8:06
